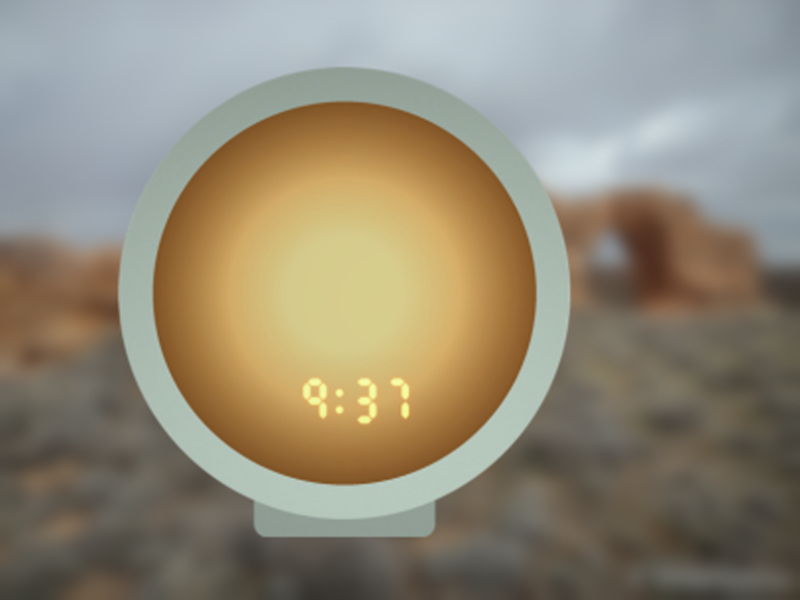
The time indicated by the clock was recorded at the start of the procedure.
9:37
